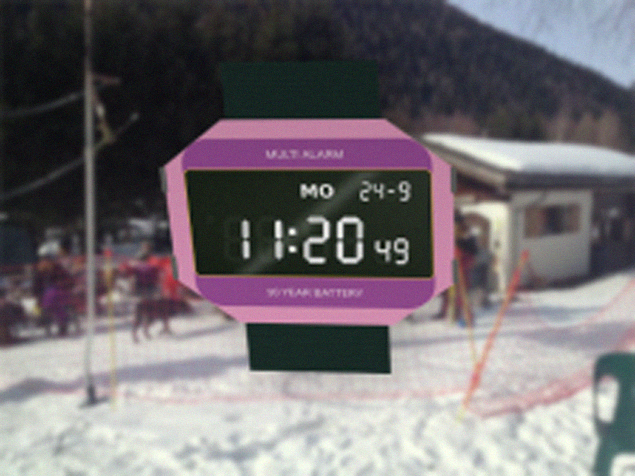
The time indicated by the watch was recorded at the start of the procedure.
11:20:49
